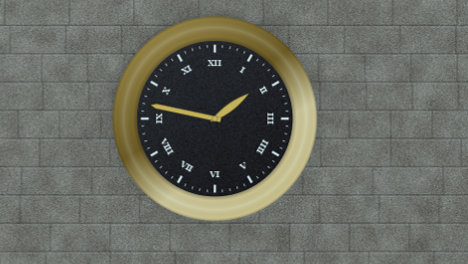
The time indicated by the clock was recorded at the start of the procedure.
1:47
